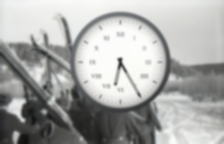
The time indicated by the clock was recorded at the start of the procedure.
6:25
